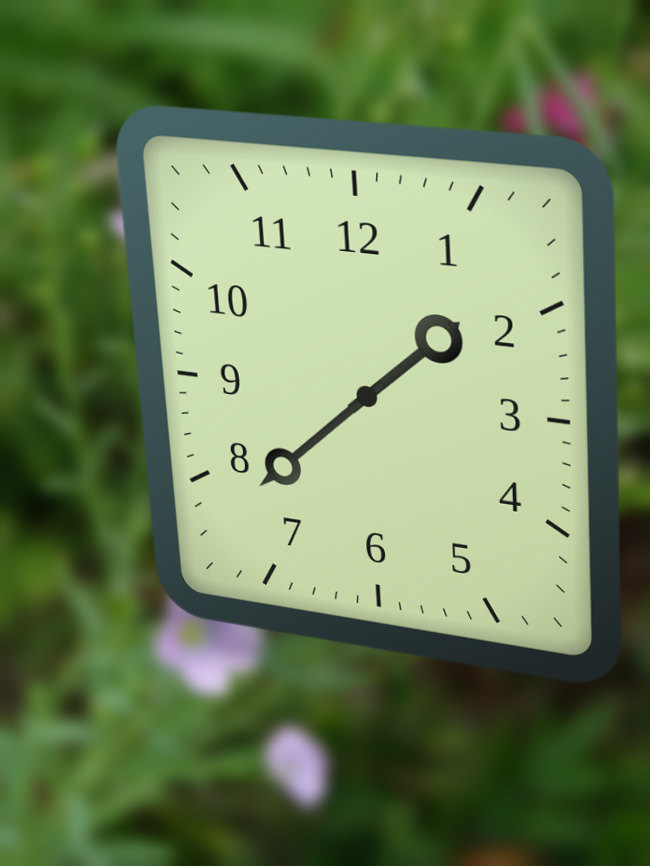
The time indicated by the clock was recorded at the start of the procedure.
1:38
